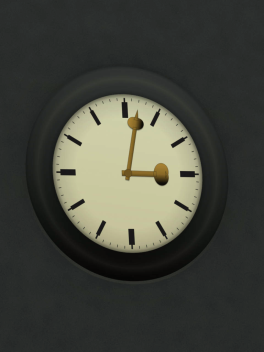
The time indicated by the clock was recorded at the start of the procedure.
3:02
